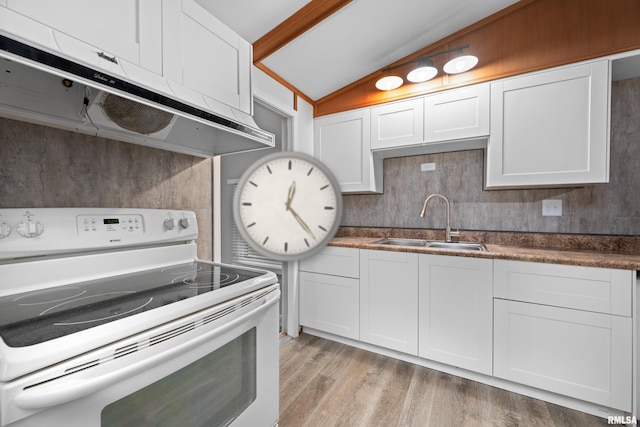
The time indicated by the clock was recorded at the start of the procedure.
12:23
